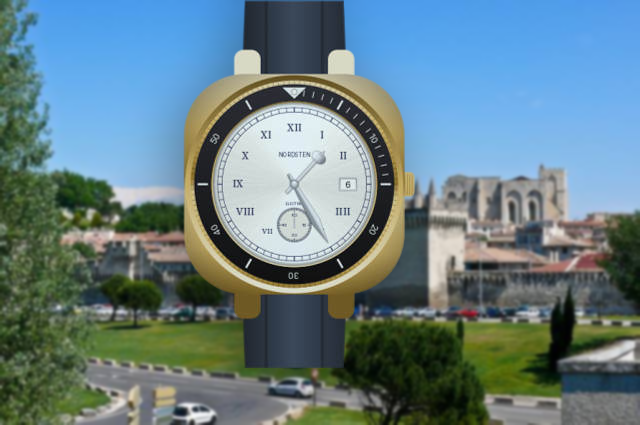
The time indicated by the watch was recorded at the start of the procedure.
1:25
